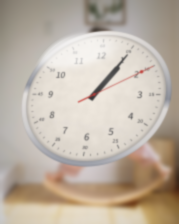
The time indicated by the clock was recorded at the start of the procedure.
1:05:10
